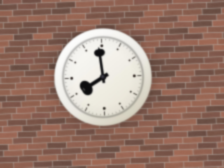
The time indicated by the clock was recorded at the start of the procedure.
7:59
